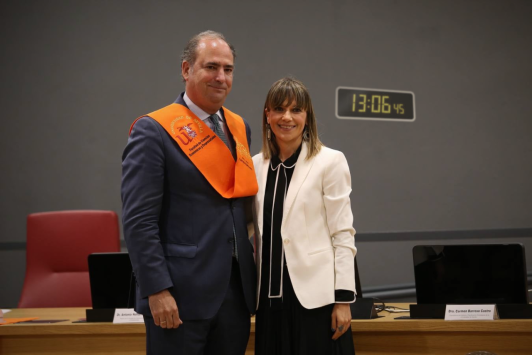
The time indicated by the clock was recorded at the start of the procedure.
13:06:45
